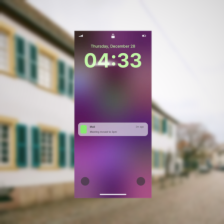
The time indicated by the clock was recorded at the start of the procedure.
4:33
